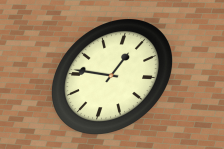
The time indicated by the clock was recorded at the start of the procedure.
12:46
